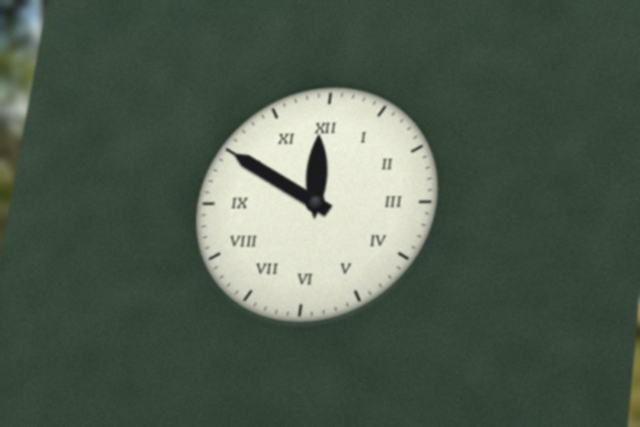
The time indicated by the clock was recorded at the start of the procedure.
11:50
